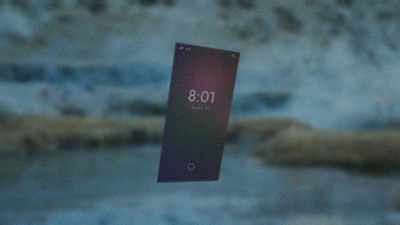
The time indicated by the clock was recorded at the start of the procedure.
8:01
